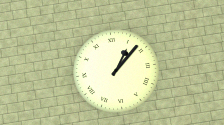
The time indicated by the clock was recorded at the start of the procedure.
1:08
